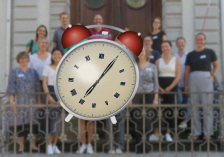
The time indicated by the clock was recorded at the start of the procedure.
7:05
